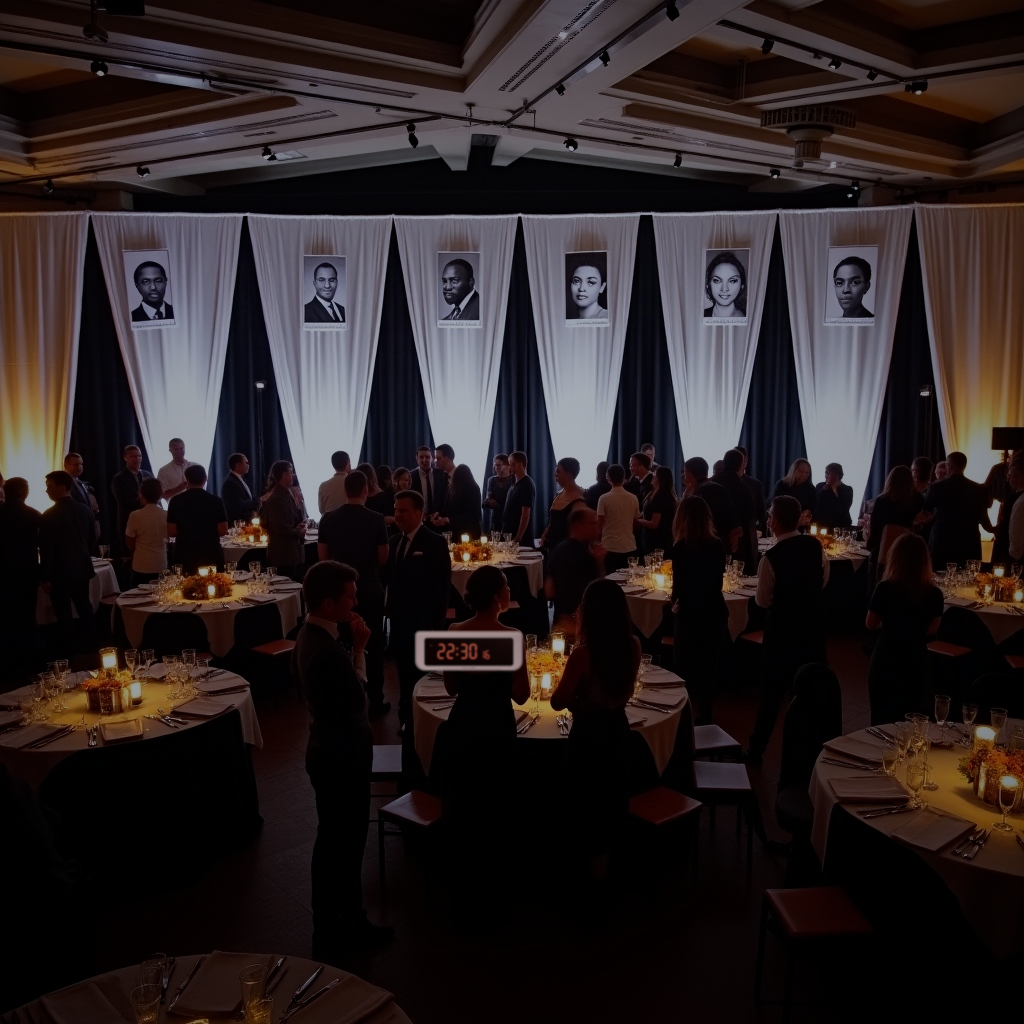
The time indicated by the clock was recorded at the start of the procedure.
22:30
